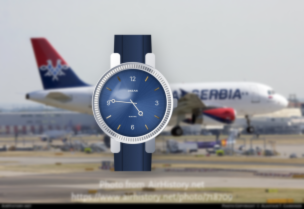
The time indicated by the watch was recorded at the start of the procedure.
4:46
